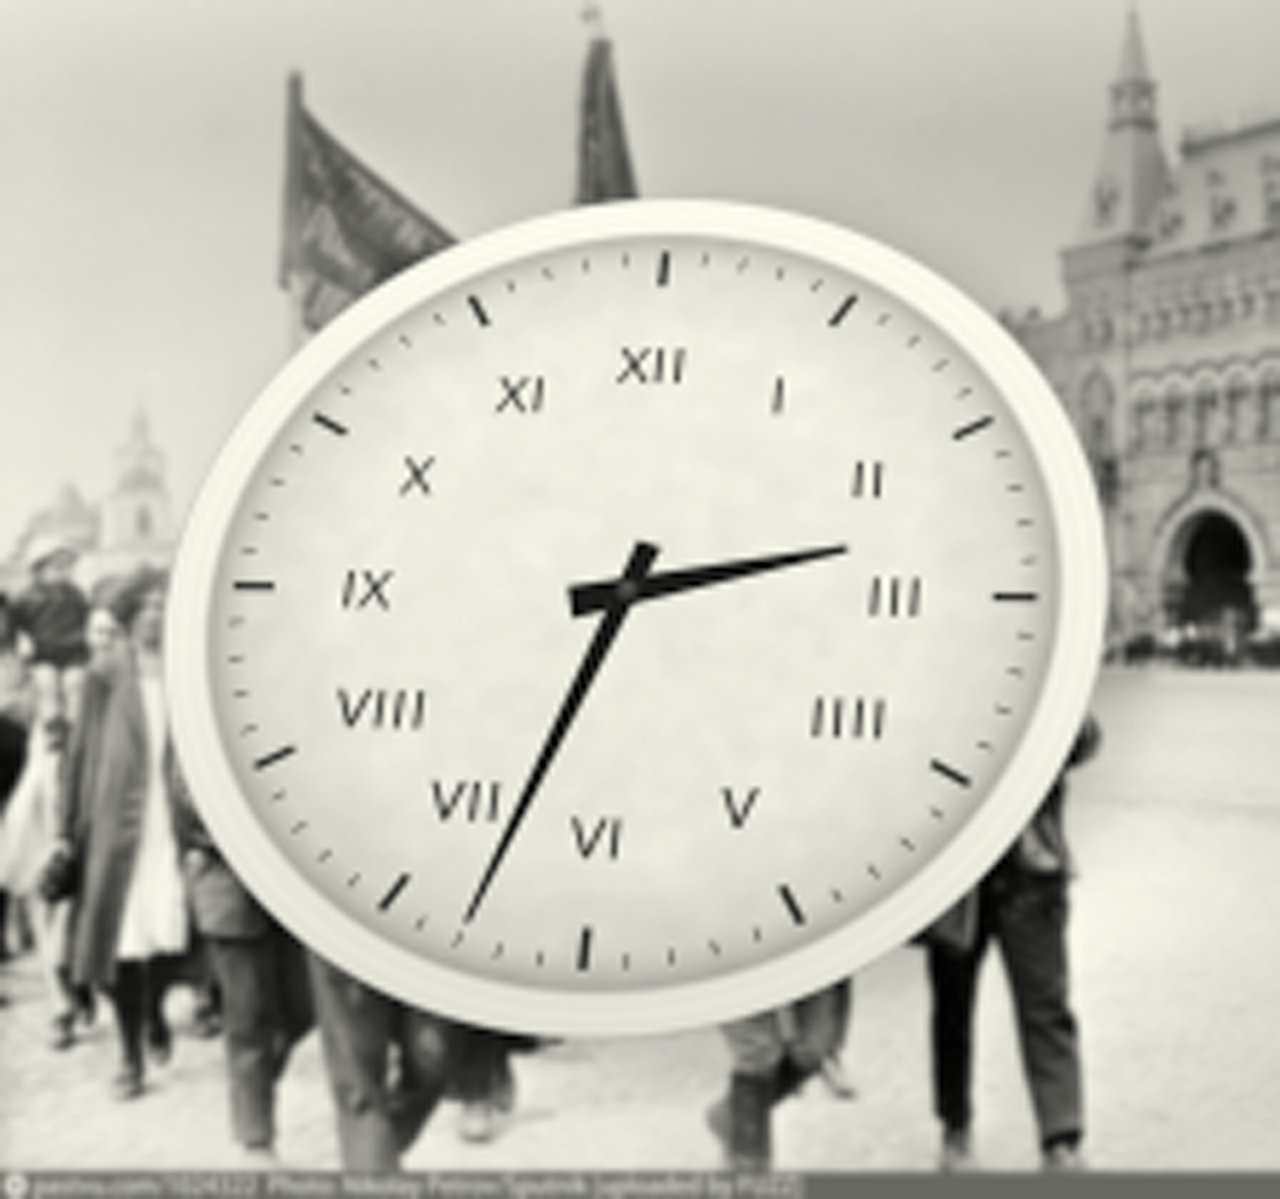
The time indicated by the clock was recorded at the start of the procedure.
2:33
